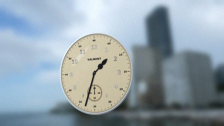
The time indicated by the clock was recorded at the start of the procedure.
1:33
